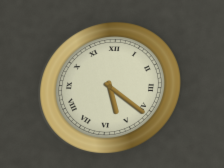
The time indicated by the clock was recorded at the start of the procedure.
5:21
